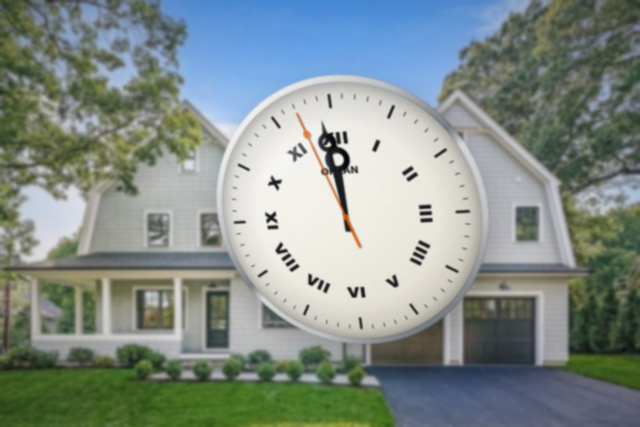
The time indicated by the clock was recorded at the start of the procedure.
11:58:57
